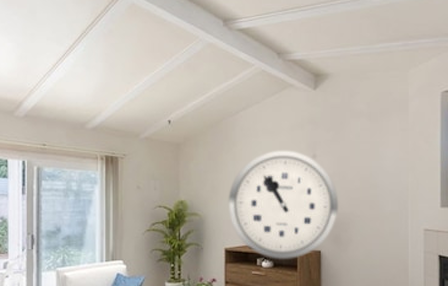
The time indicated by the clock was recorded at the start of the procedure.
10:54
